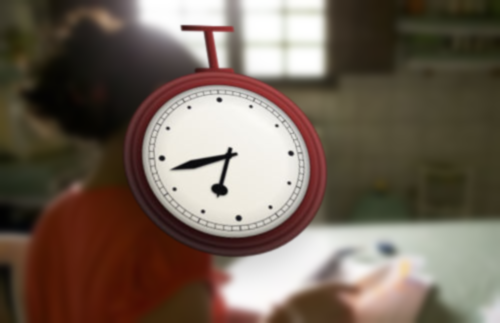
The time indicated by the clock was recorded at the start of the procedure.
6:43
